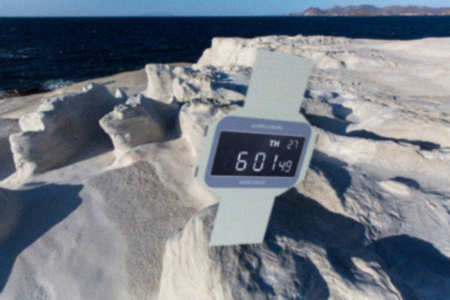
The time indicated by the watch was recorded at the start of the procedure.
6:01:49
